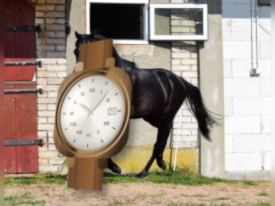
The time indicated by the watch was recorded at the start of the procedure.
10:07
